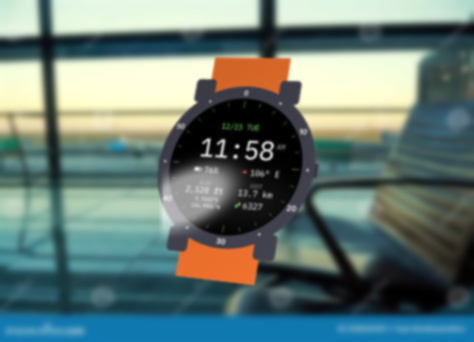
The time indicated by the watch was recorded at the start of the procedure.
11:58
